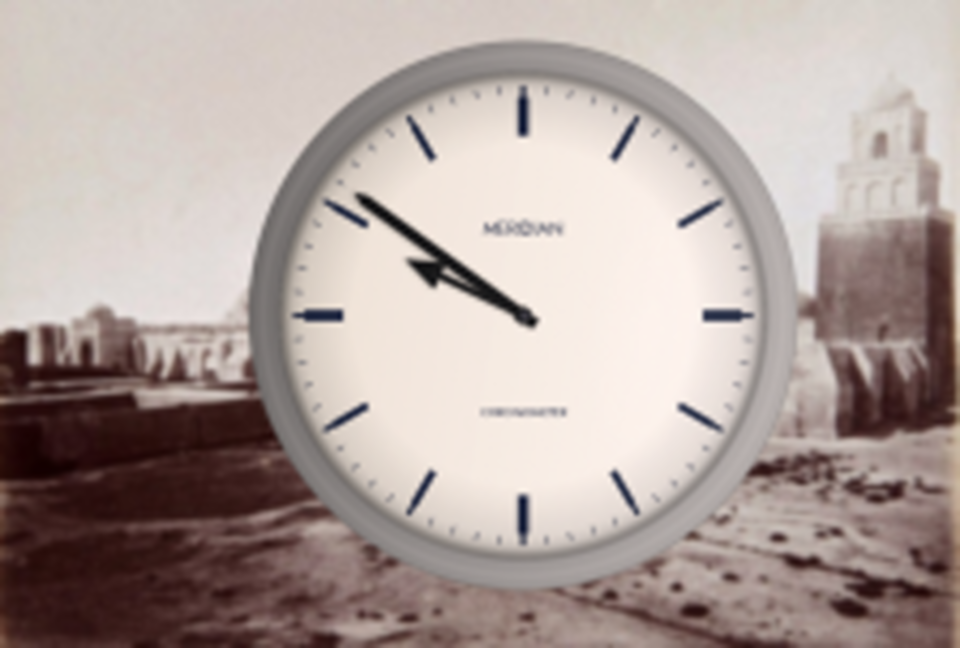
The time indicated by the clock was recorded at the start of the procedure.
9:51
